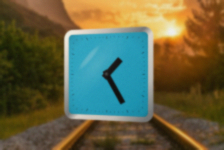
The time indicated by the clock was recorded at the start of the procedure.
1:25
